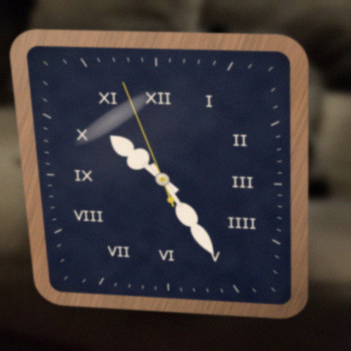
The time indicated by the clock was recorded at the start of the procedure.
10:24:57
